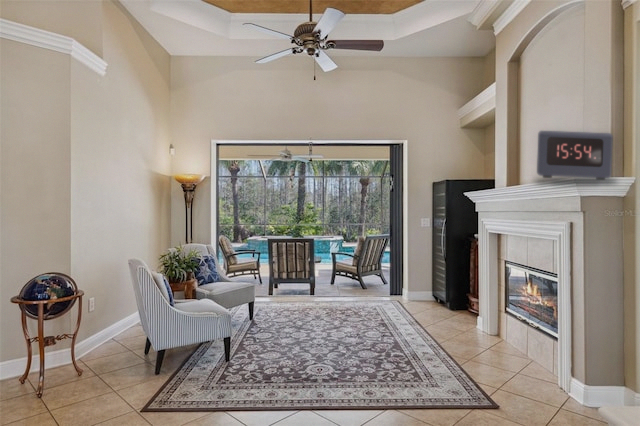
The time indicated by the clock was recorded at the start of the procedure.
15:54
